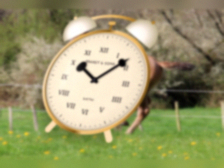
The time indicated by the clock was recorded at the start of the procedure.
10:08
